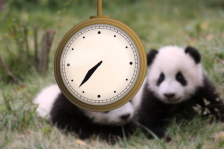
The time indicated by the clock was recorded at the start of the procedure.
7:37
